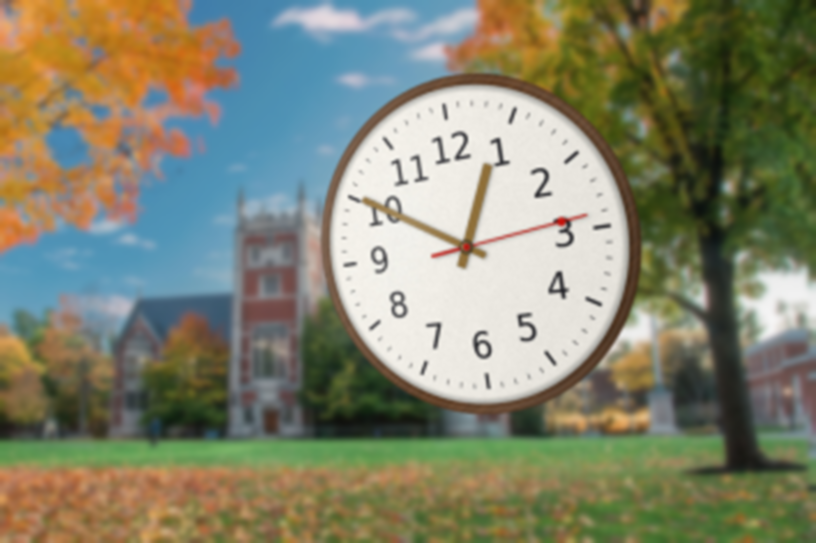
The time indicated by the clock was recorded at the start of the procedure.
12:50:14
